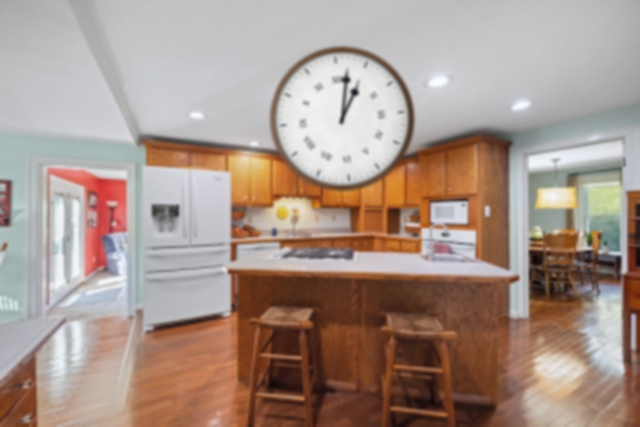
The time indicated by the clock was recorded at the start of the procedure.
1:02
